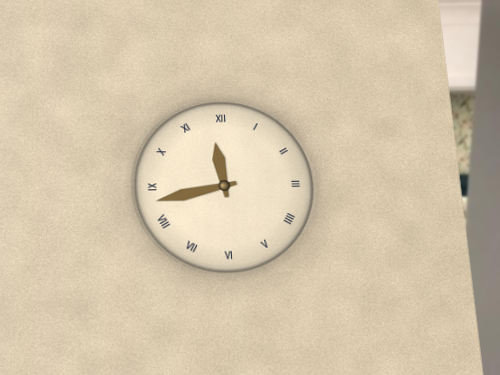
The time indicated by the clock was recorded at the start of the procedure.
11:43
